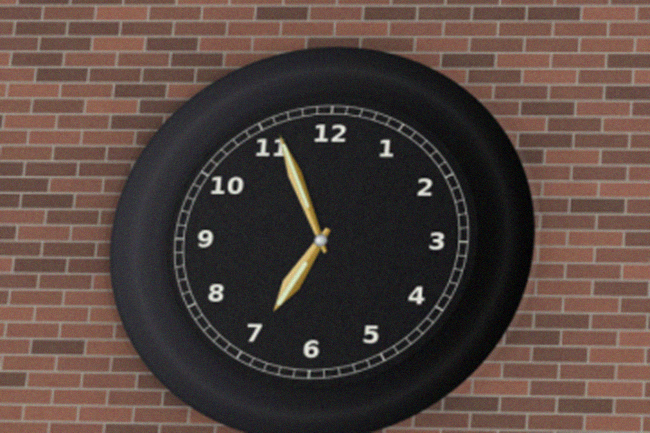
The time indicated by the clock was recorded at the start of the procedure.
6:56
